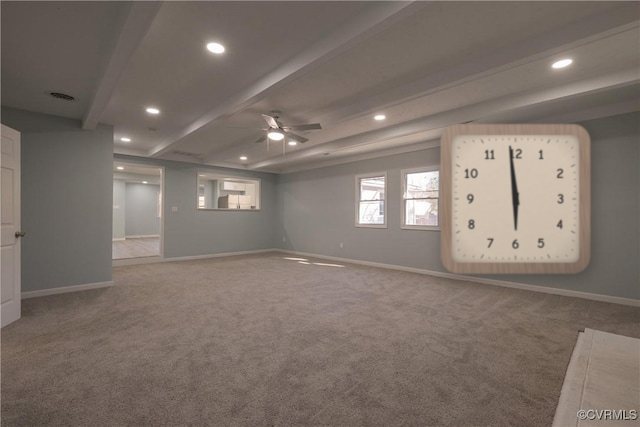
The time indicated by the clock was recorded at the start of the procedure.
5:59
